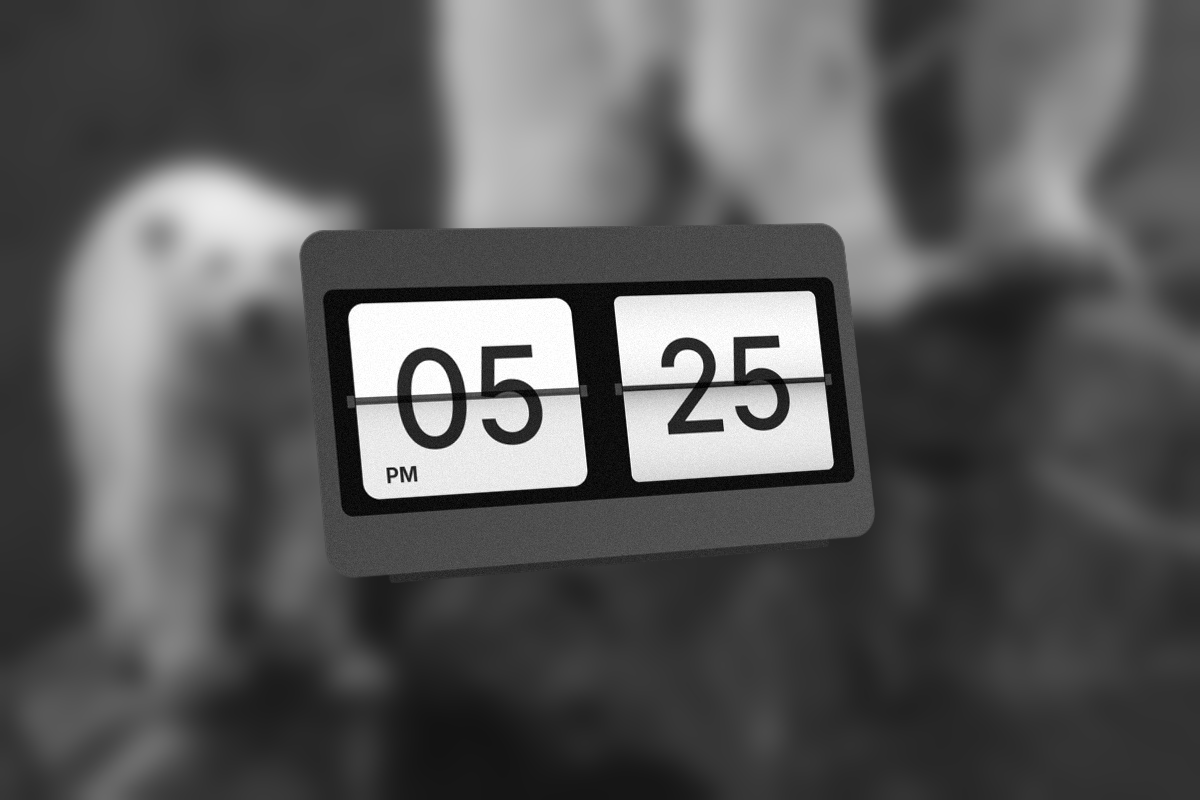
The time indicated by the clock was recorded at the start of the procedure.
5:25
